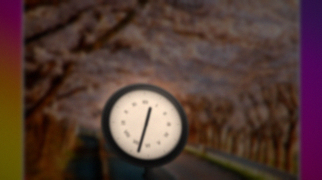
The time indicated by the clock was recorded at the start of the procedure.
12:33
